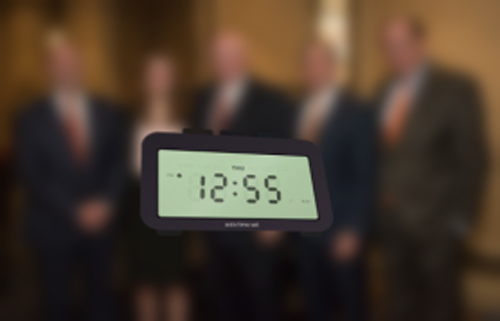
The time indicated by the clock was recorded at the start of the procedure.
12:55
